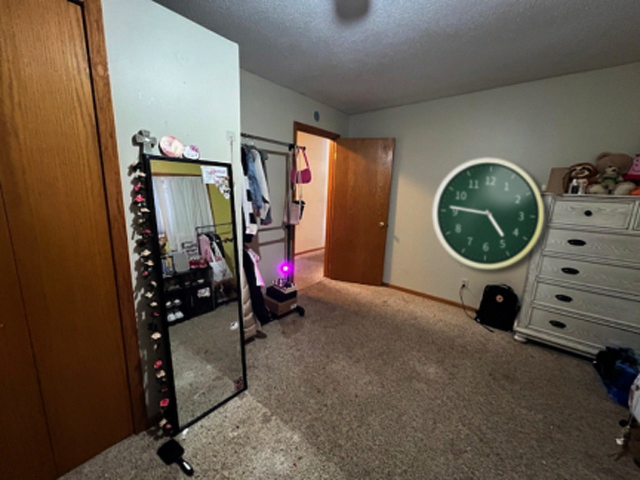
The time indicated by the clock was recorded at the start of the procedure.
4:46
